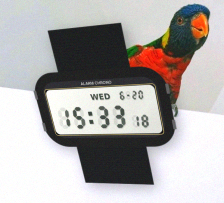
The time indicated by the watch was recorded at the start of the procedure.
15:33:18
